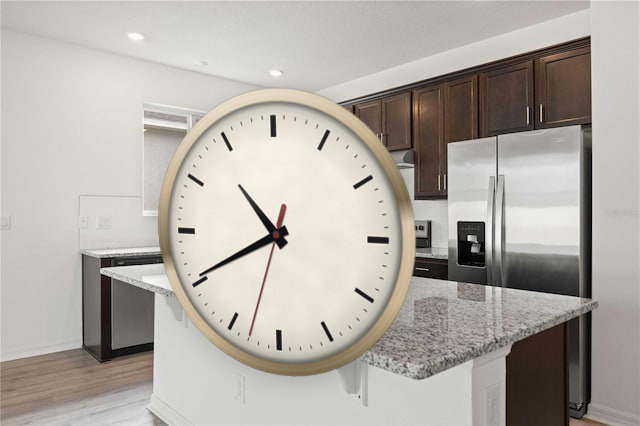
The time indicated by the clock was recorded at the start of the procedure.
10:40:33
